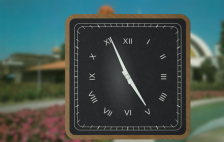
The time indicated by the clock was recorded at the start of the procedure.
4:56
